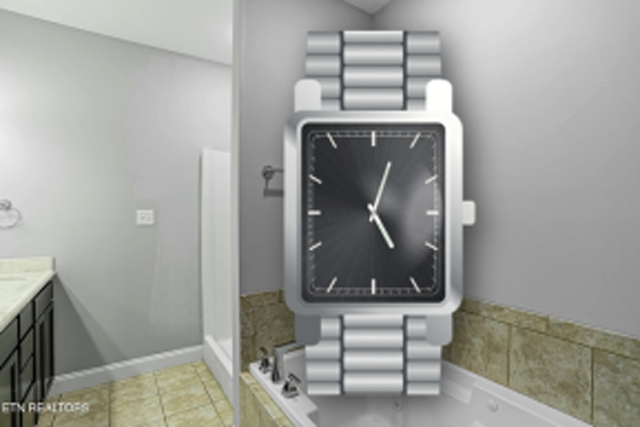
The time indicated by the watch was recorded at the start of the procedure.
5:03
